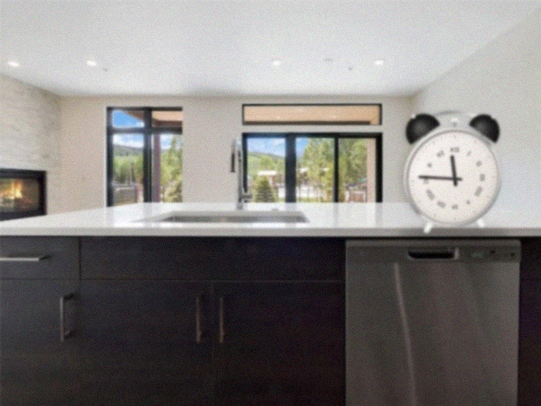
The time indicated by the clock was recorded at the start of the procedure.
11:46
